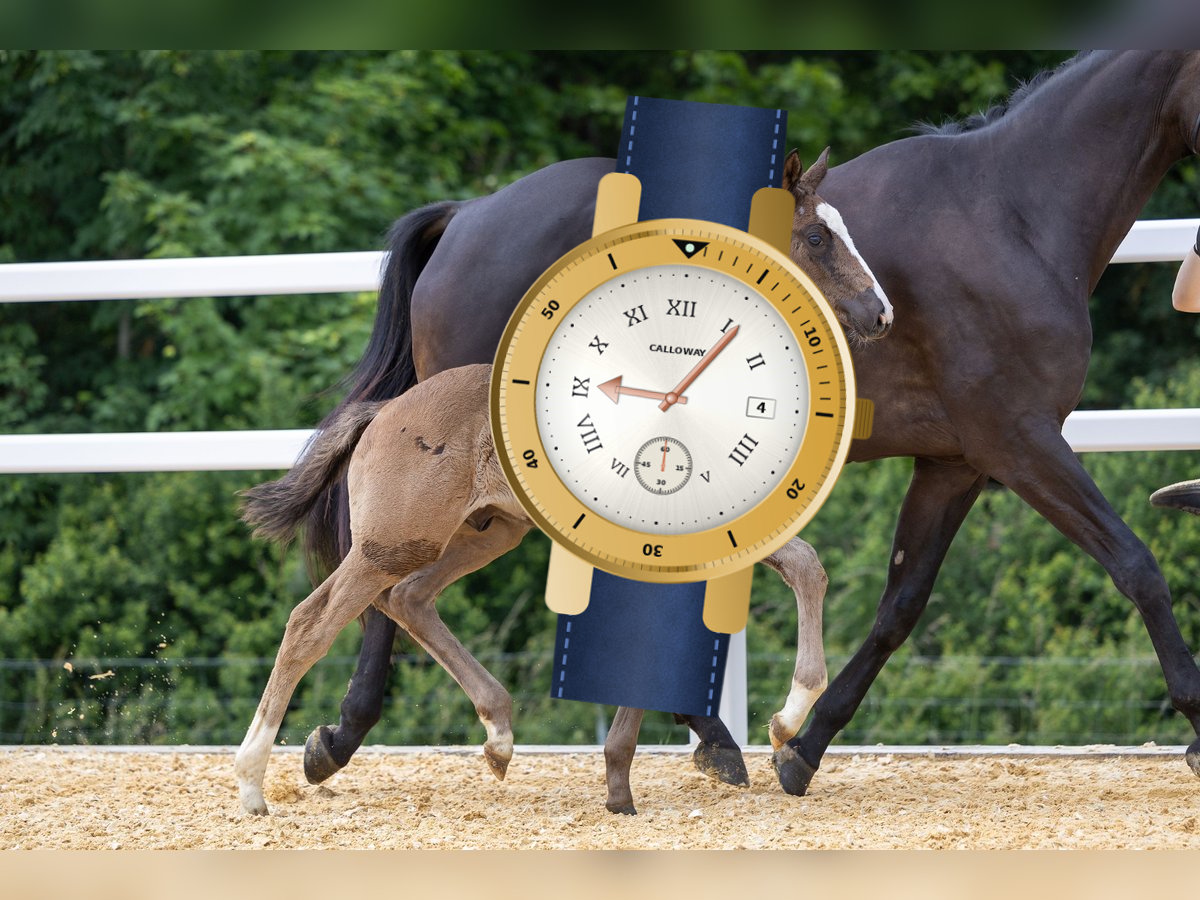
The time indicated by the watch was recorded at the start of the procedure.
9:06
